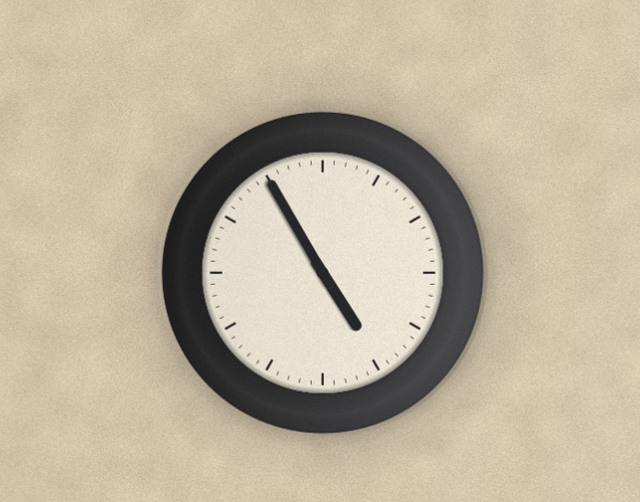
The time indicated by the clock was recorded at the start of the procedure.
4:55
